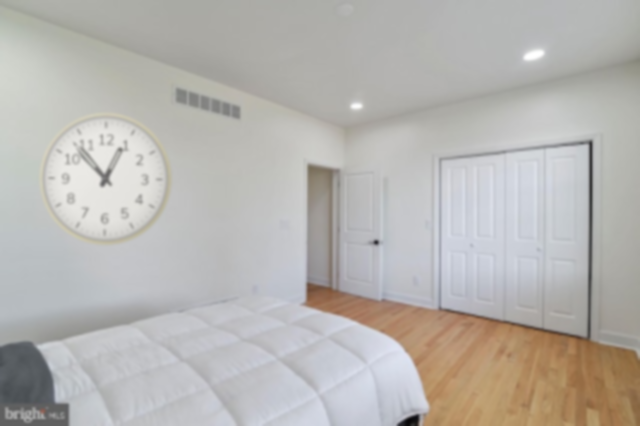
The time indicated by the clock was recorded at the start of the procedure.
12:53
